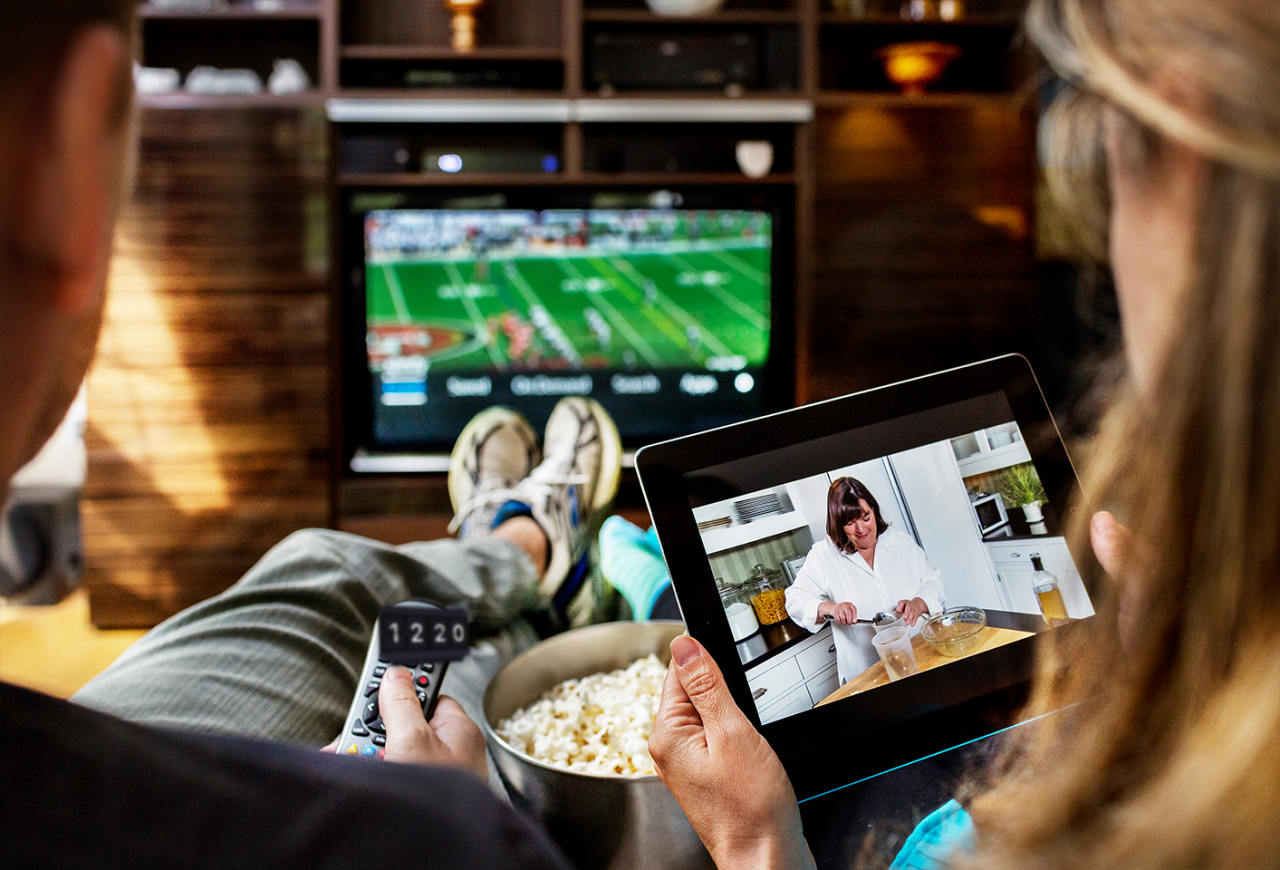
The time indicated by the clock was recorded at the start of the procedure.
12:20
